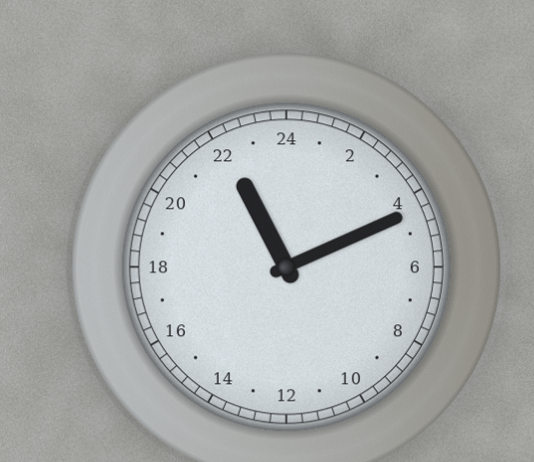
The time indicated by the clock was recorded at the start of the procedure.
22:11
